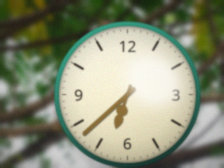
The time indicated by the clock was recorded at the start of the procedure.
6:38
